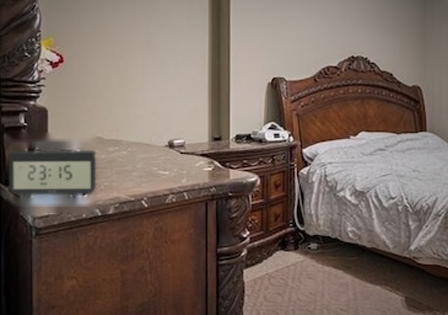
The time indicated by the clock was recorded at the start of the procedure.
23:15
